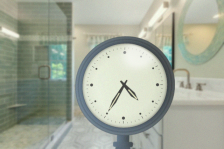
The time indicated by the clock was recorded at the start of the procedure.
4:35
